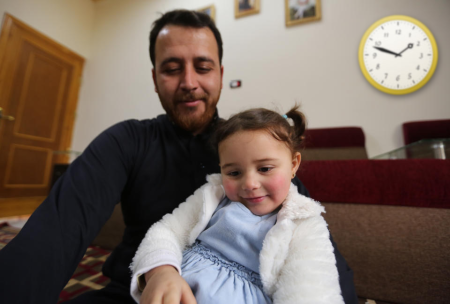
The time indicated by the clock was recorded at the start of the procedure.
1:48
